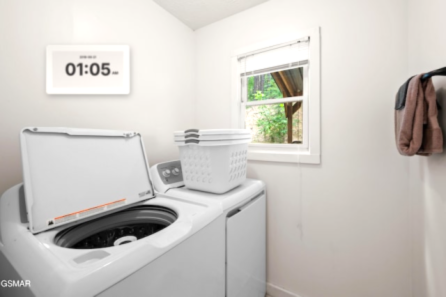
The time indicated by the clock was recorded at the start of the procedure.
1:05
